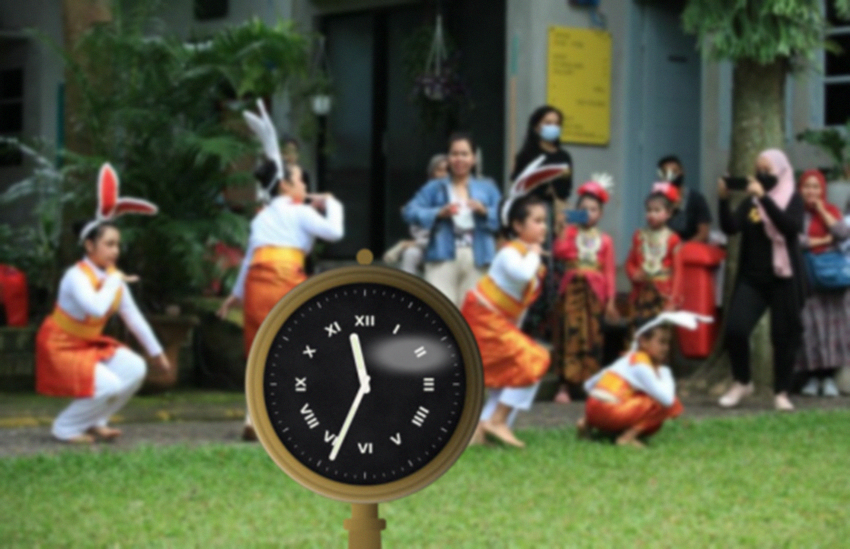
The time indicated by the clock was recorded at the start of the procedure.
11:34
